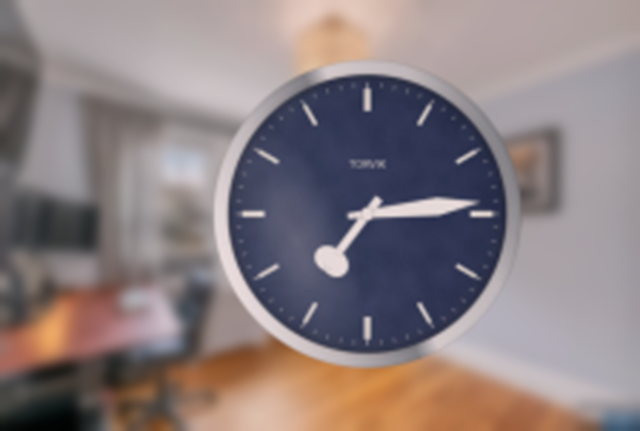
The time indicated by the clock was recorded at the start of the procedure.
7:14
